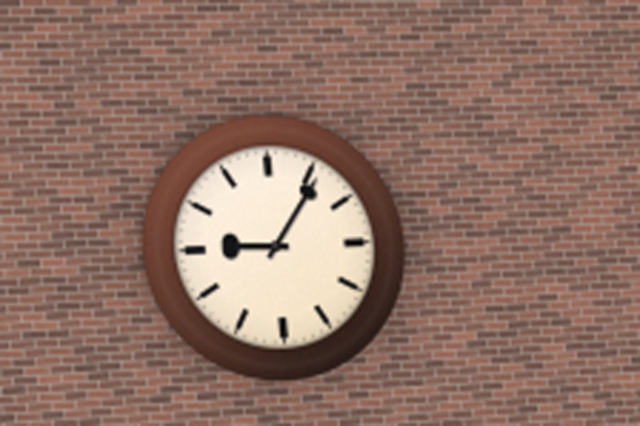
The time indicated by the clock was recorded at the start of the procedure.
9:06
